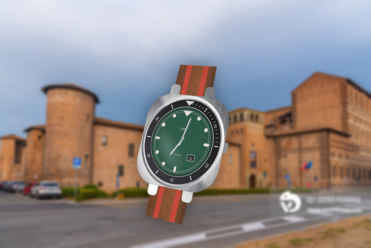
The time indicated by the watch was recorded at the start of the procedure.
7:02
